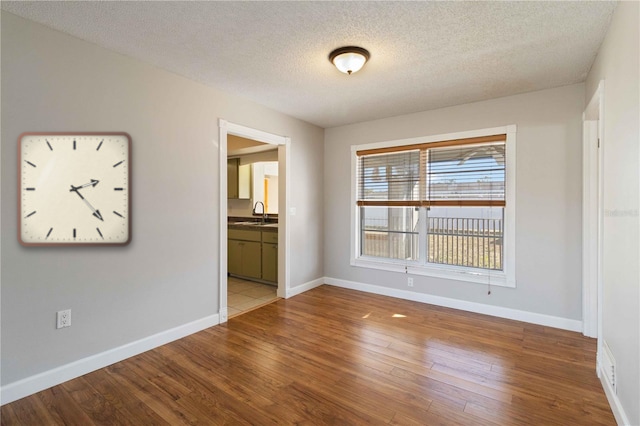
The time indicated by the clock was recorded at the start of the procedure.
2:23
